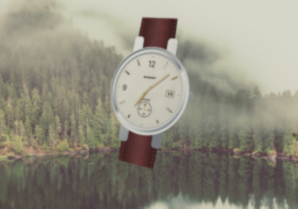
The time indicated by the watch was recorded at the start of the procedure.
7:08
